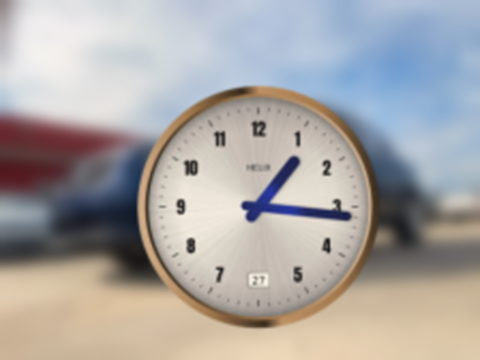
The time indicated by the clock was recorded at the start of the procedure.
1:16
